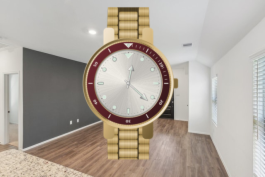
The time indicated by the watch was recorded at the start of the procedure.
12:22
